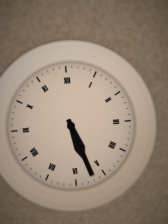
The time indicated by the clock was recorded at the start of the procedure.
5:27
